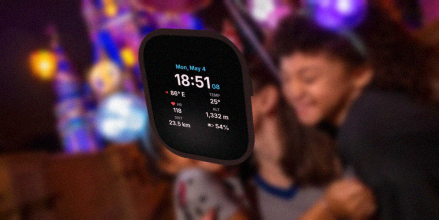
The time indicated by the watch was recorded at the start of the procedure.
18:51
